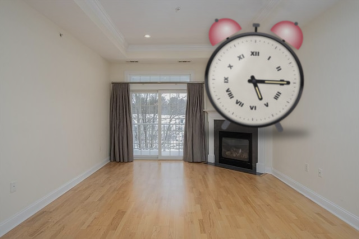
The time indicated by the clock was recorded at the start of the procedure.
5:15
